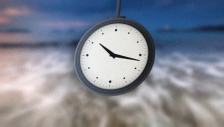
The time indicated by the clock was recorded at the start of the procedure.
10:17
